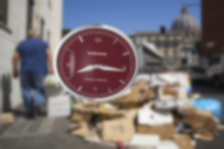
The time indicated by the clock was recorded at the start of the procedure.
8:16
